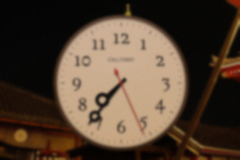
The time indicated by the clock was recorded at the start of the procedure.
7:36:26
